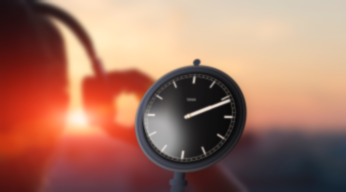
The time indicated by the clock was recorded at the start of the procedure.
2:11
